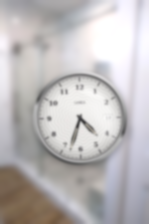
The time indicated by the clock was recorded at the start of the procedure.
4:33
